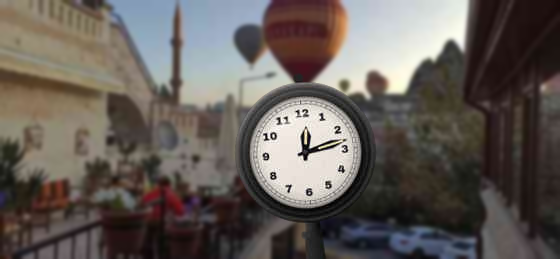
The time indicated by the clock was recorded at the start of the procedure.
12:13
